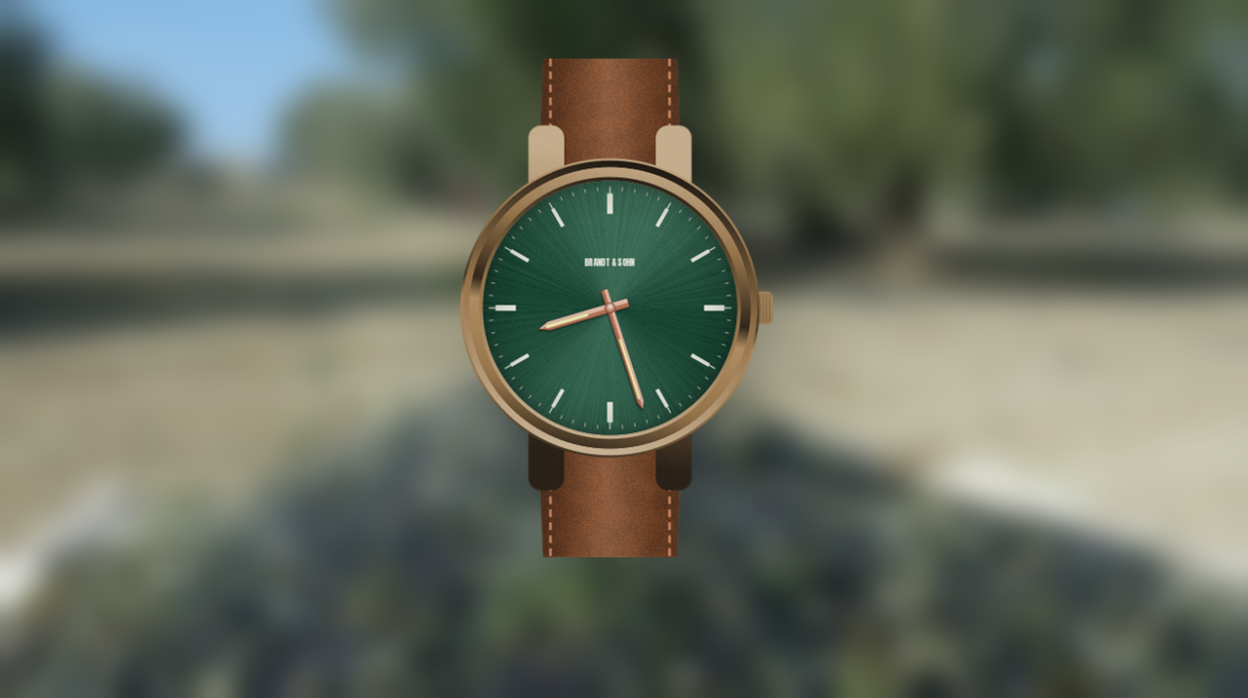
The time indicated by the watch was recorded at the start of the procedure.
8:27
